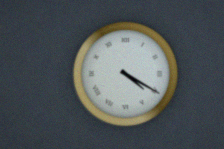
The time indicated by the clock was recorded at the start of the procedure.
4:20
